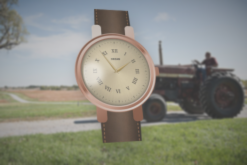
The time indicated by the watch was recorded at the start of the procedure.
1:54
